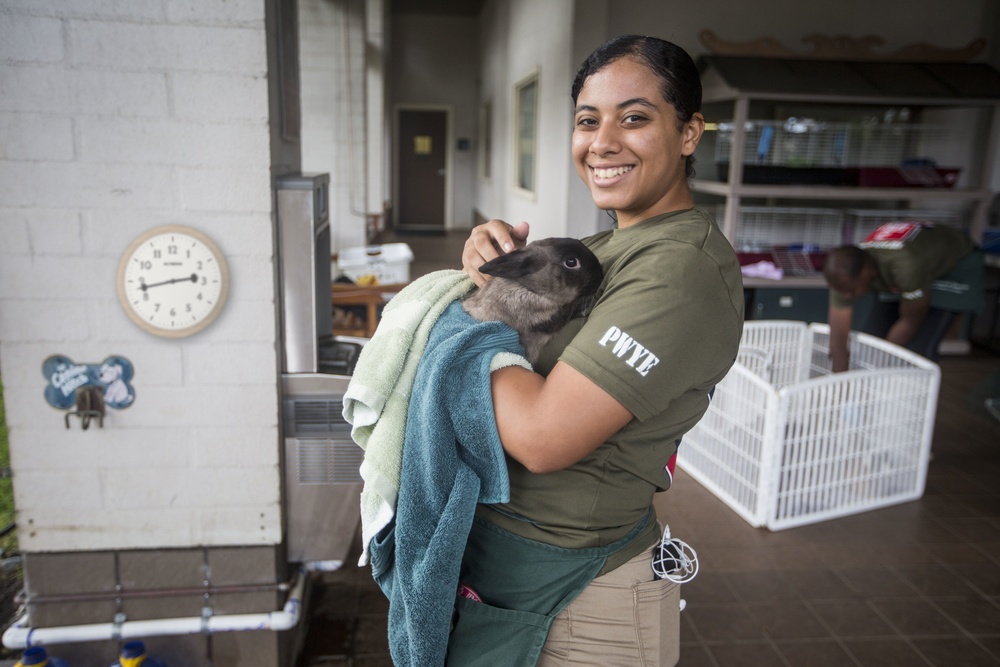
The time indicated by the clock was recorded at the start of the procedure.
2:43
